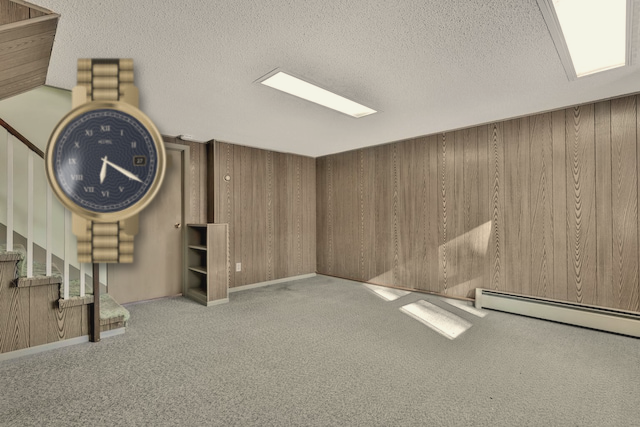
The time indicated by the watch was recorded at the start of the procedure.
6:20
